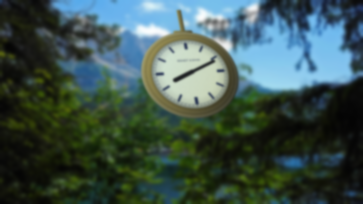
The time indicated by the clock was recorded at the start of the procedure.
8:11
